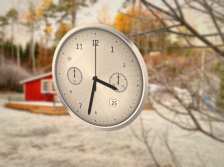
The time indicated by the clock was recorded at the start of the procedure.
3:32
